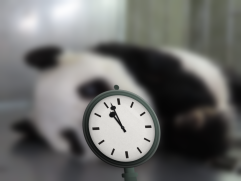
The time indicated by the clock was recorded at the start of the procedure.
10:57
